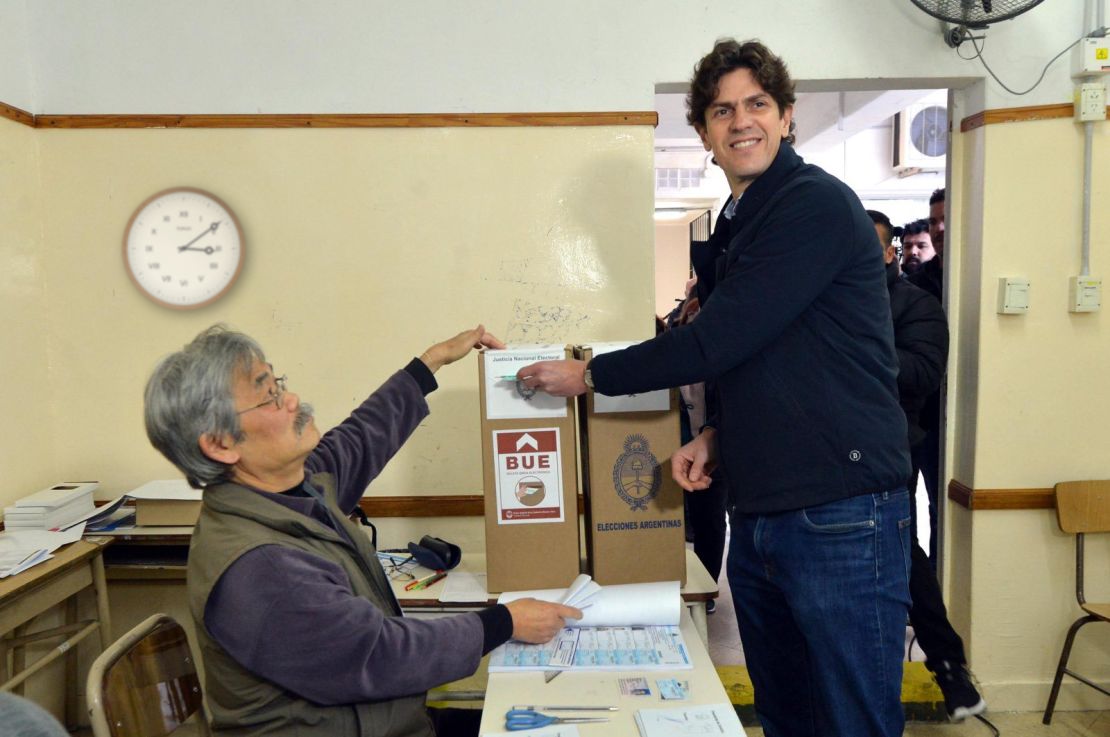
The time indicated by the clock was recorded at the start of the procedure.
3:09
